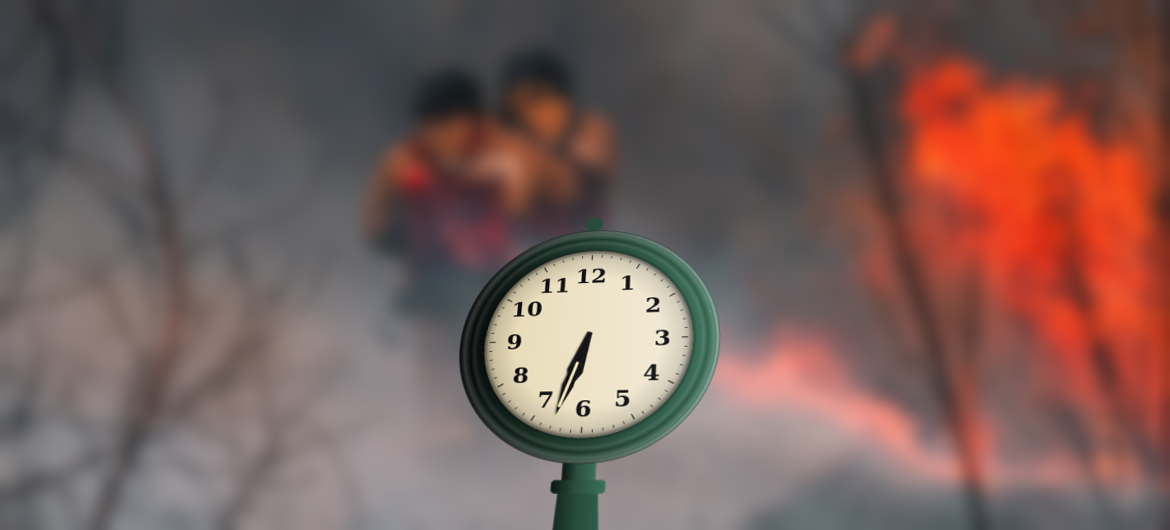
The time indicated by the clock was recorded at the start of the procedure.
6:33
